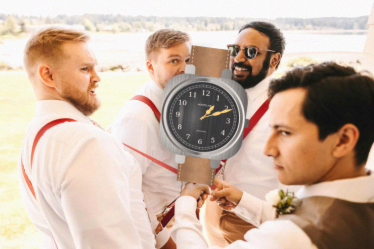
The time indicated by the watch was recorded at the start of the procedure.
1:11
